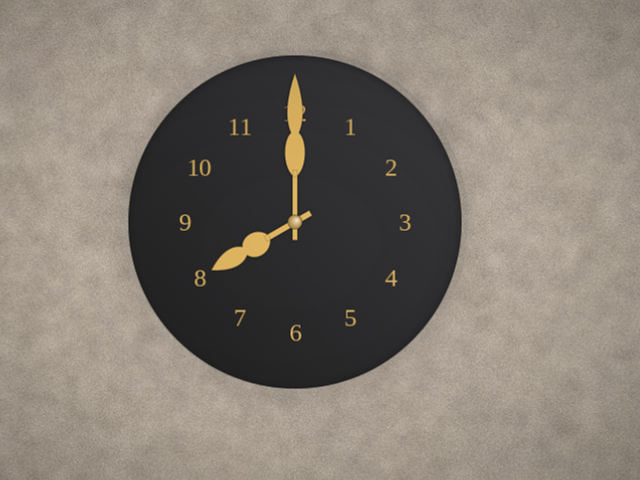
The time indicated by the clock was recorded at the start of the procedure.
8:00
